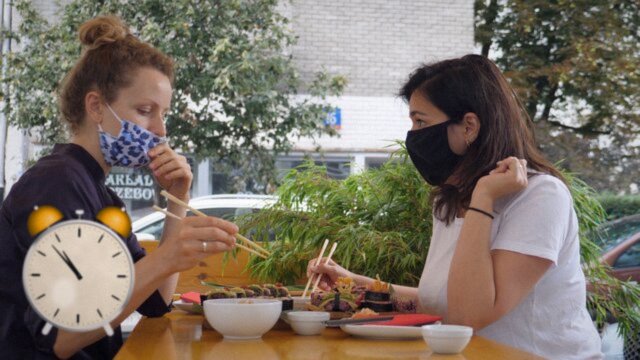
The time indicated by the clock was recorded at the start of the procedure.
10:53
